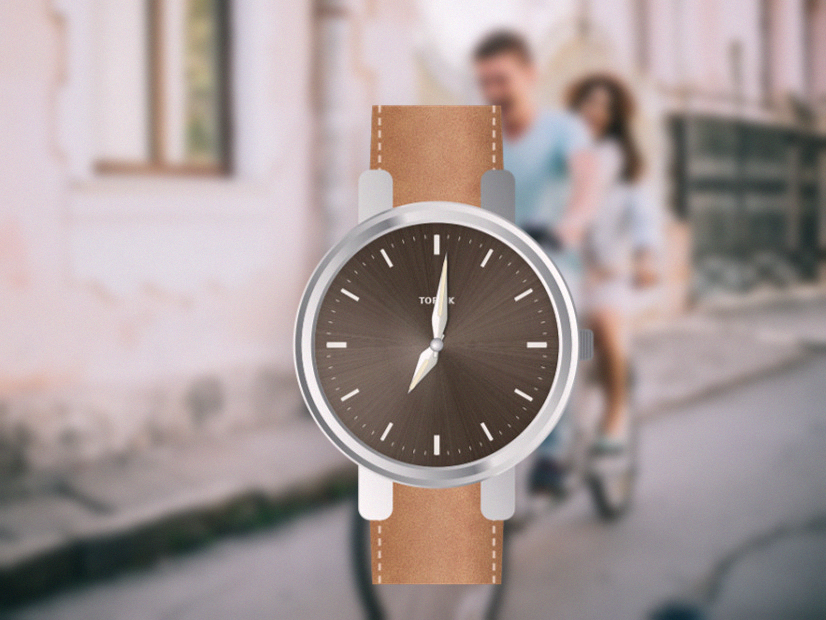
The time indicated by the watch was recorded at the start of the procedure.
7:01
